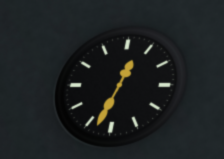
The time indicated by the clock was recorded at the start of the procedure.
12:33
